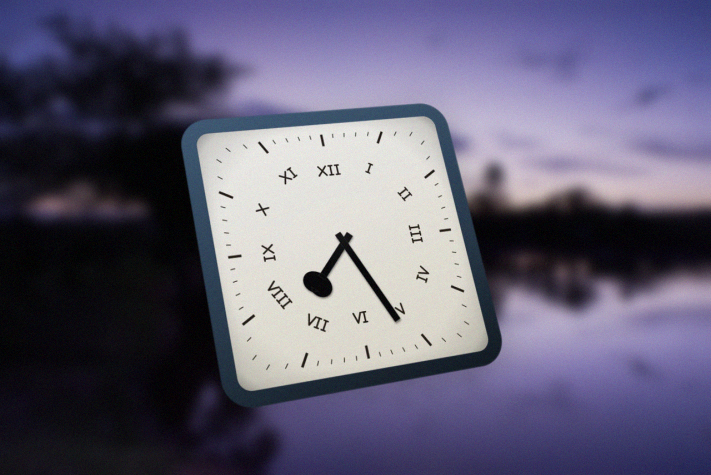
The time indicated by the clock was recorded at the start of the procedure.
7:26
